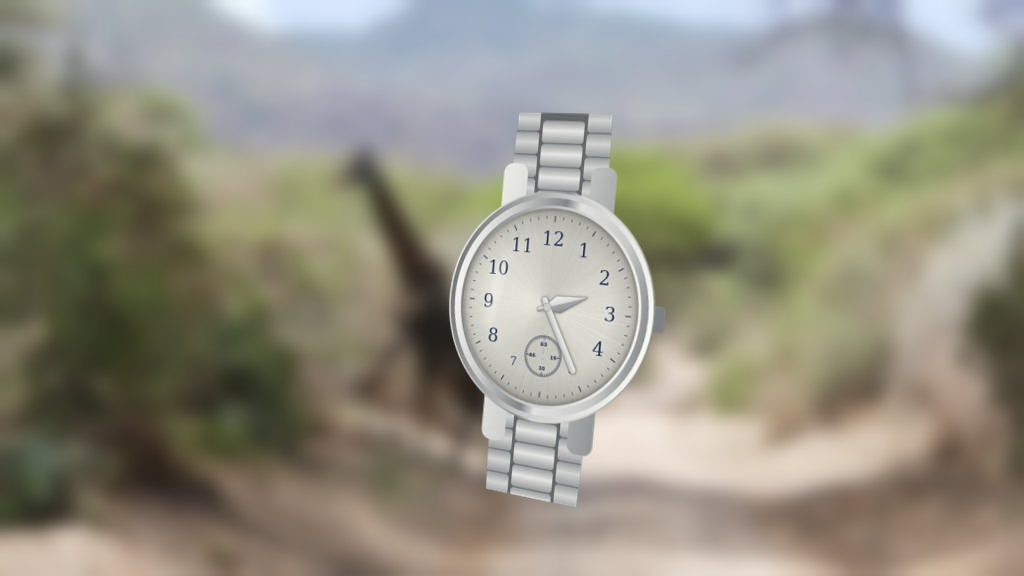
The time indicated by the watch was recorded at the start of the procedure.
2:25
